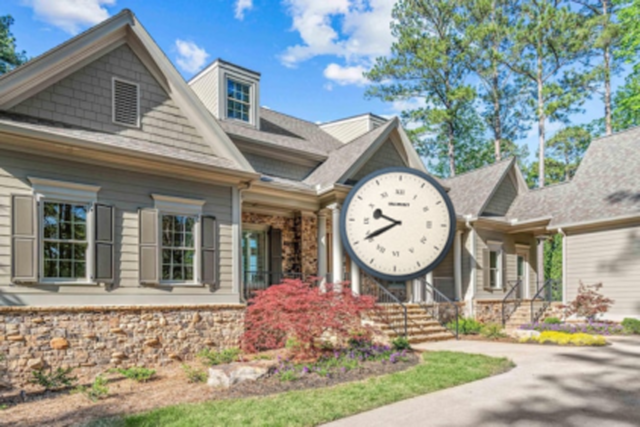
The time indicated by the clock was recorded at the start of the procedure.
9:40
